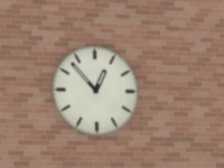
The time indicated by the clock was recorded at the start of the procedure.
12:53
